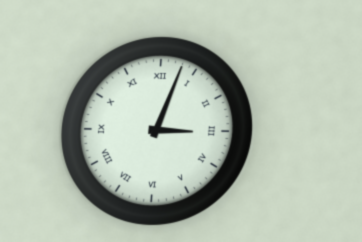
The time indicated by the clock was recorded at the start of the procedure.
3:03
